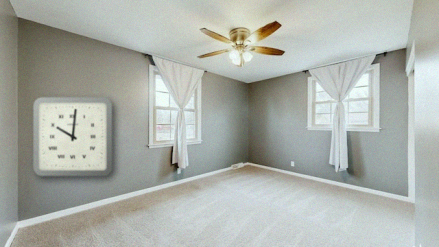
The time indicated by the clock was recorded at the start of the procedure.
10:01
